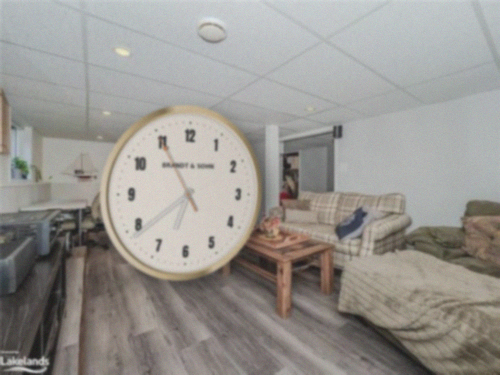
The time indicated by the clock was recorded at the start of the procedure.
6:38:55
